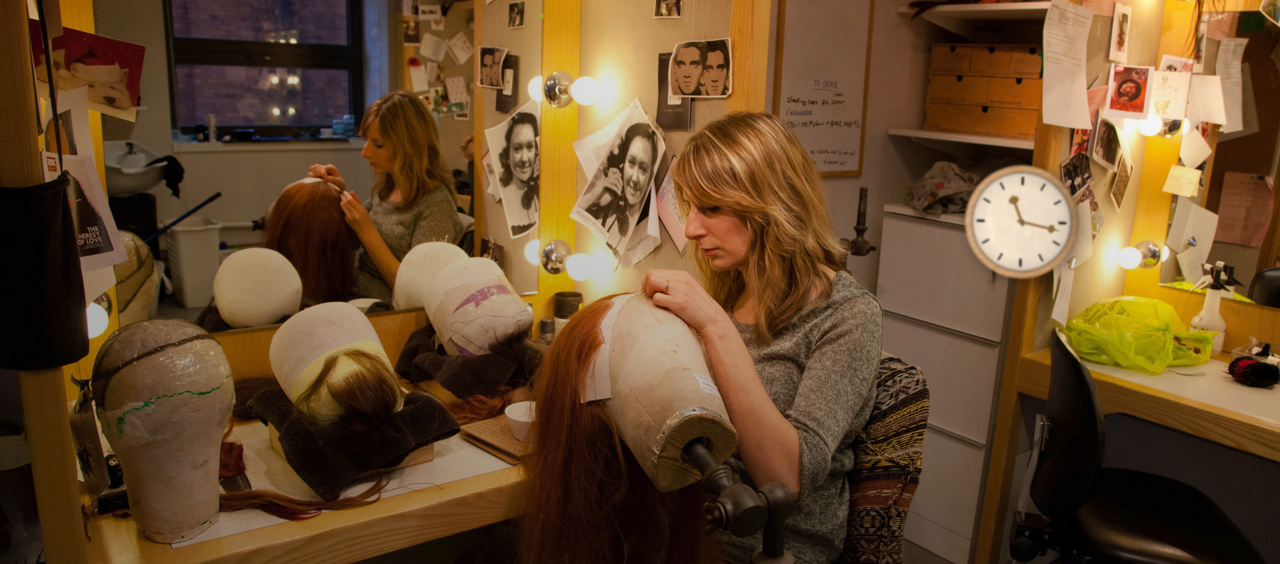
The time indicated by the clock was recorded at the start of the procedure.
11:17
